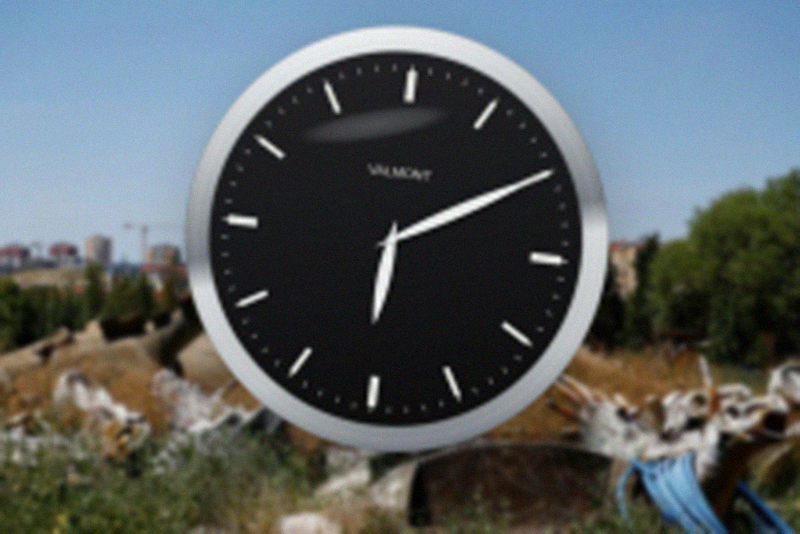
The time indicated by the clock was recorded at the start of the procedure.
6:10
